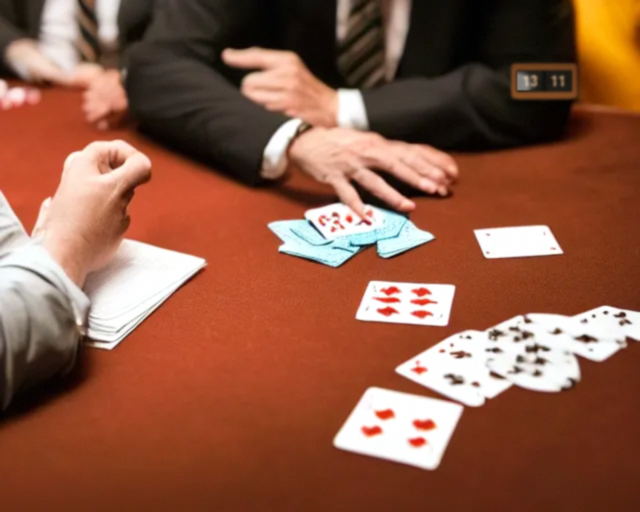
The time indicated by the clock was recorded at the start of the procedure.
13:11
